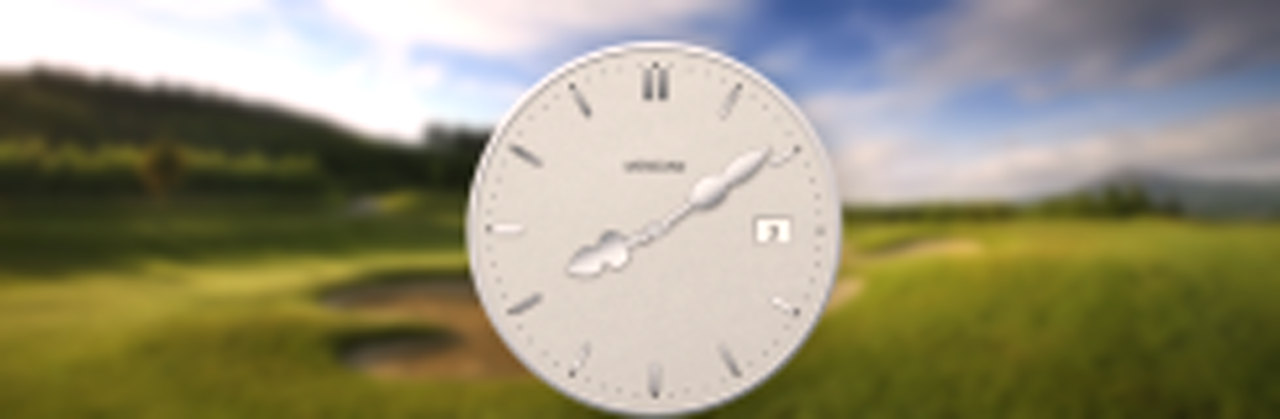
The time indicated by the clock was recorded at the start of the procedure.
8:09
